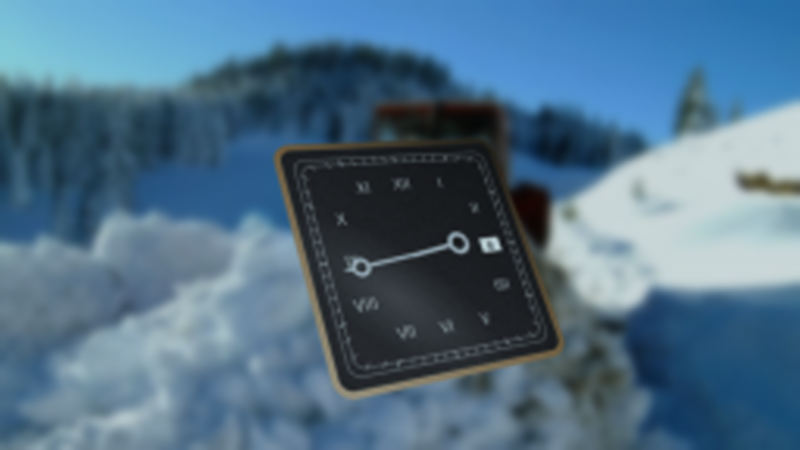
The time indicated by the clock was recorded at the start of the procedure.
2:44
